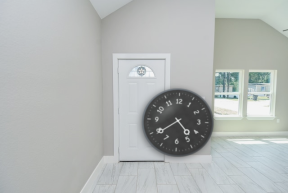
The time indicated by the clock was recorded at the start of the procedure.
4:39
